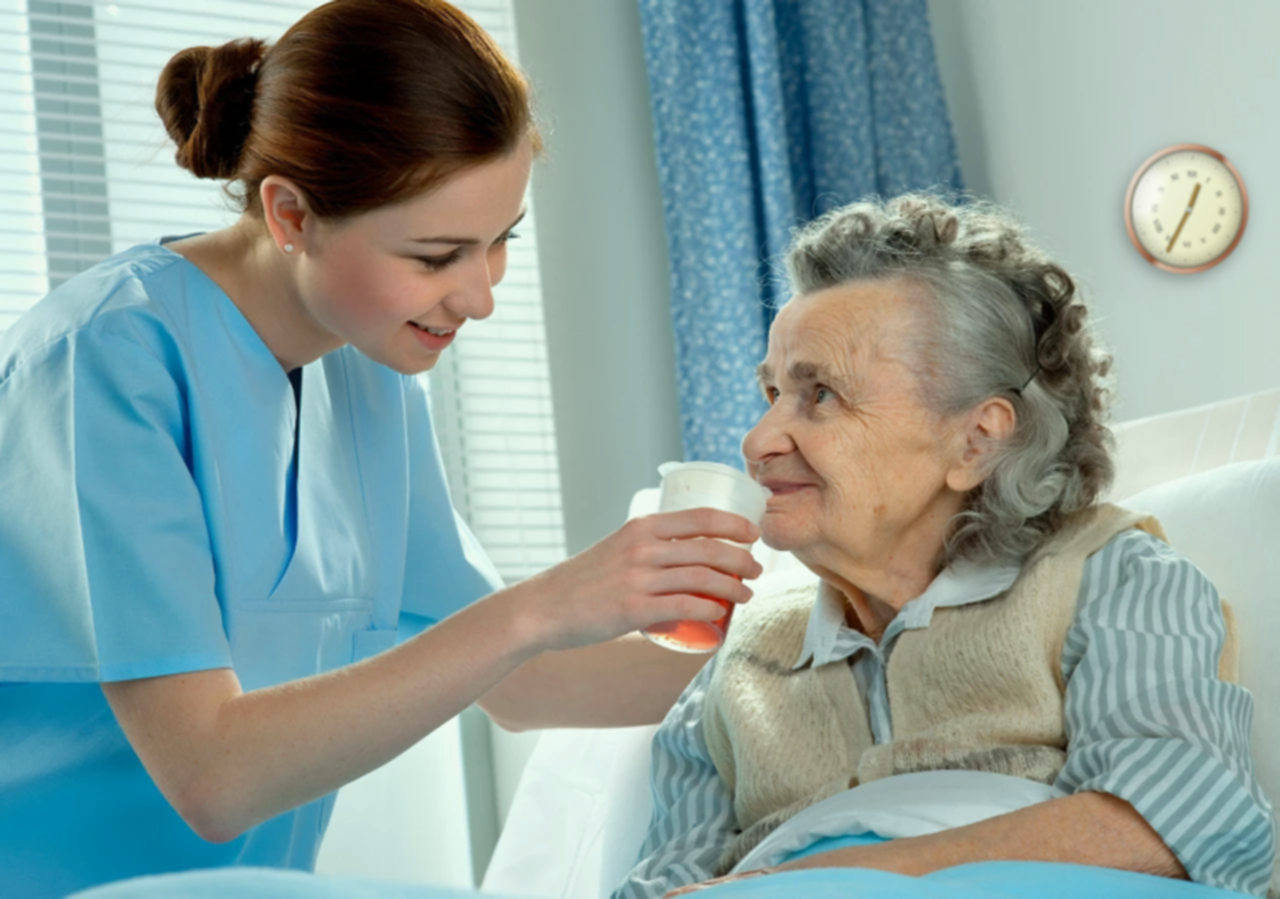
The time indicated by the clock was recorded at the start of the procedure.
12:34
